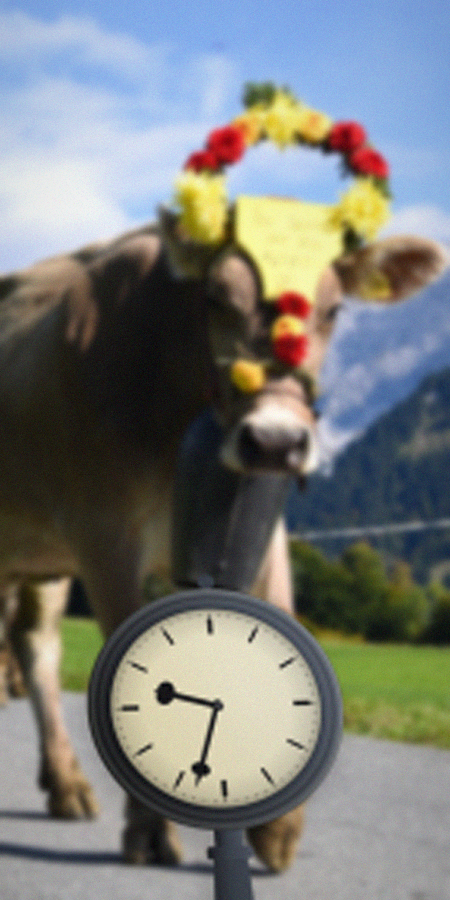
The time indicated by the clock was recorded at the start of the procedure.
9:33
